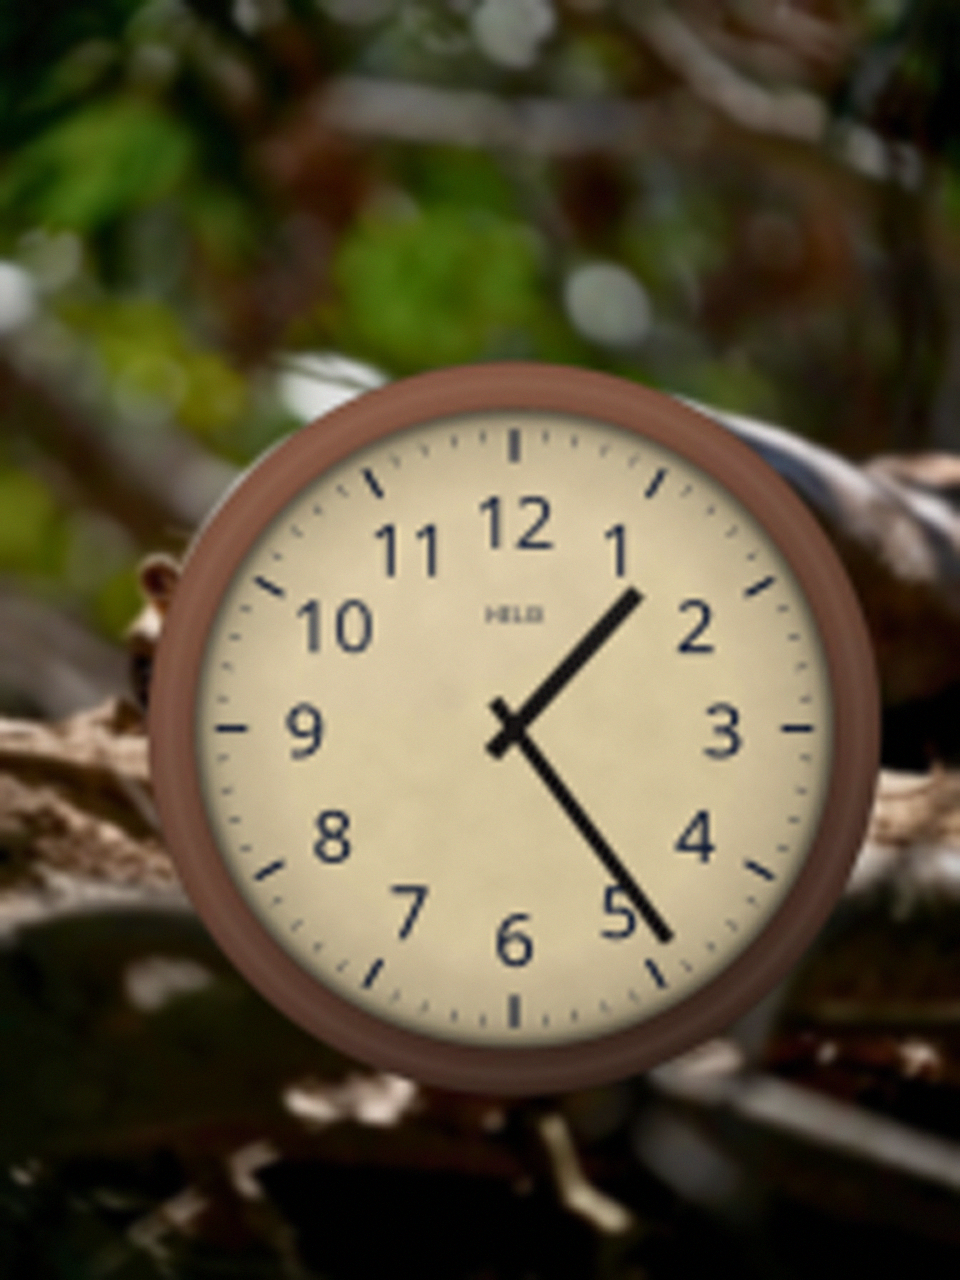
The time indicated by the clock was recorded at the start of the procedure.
1:24
